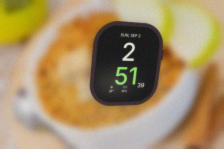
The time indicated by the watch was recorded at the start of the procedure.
2:51
